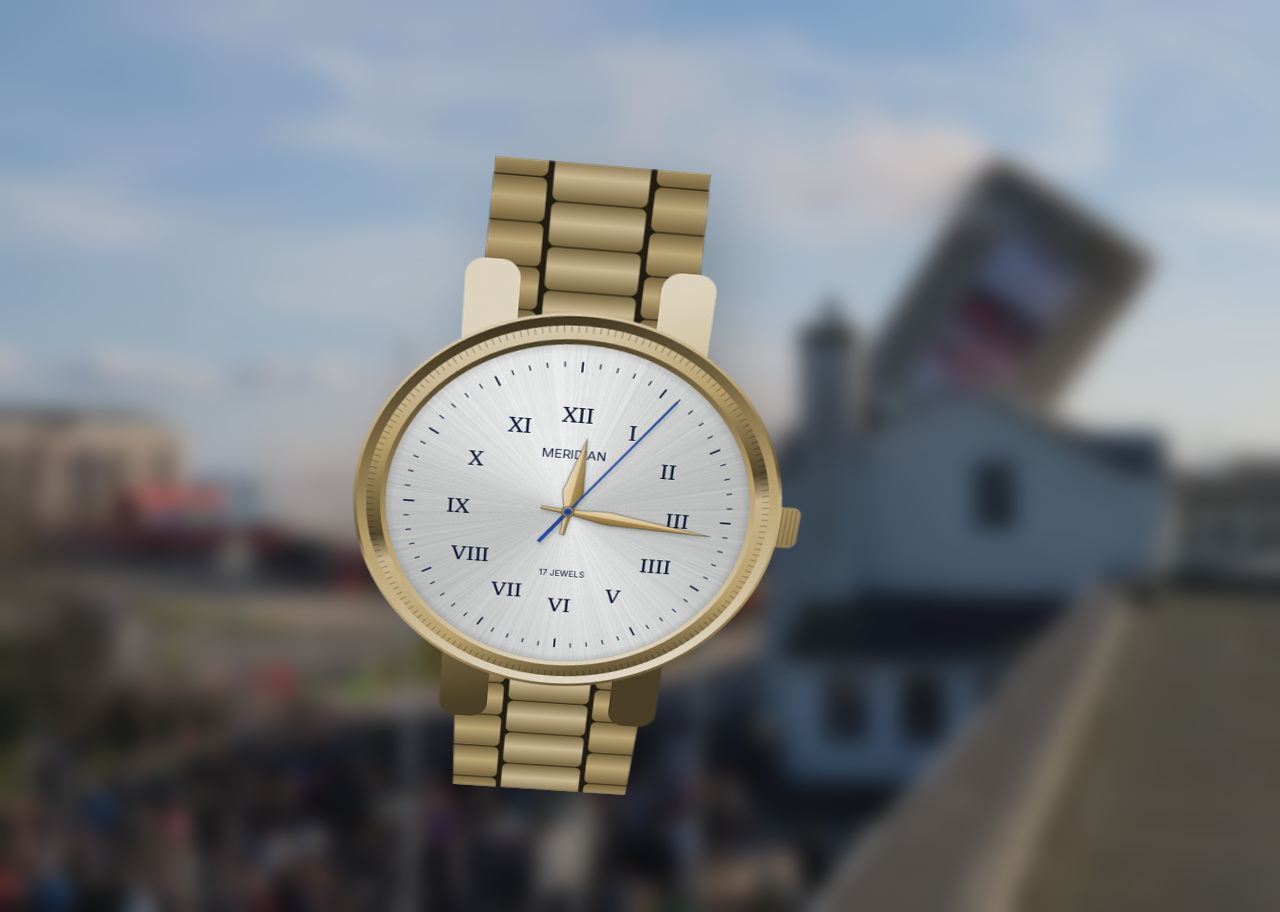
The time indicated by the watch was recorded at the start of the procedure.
12:16:06
